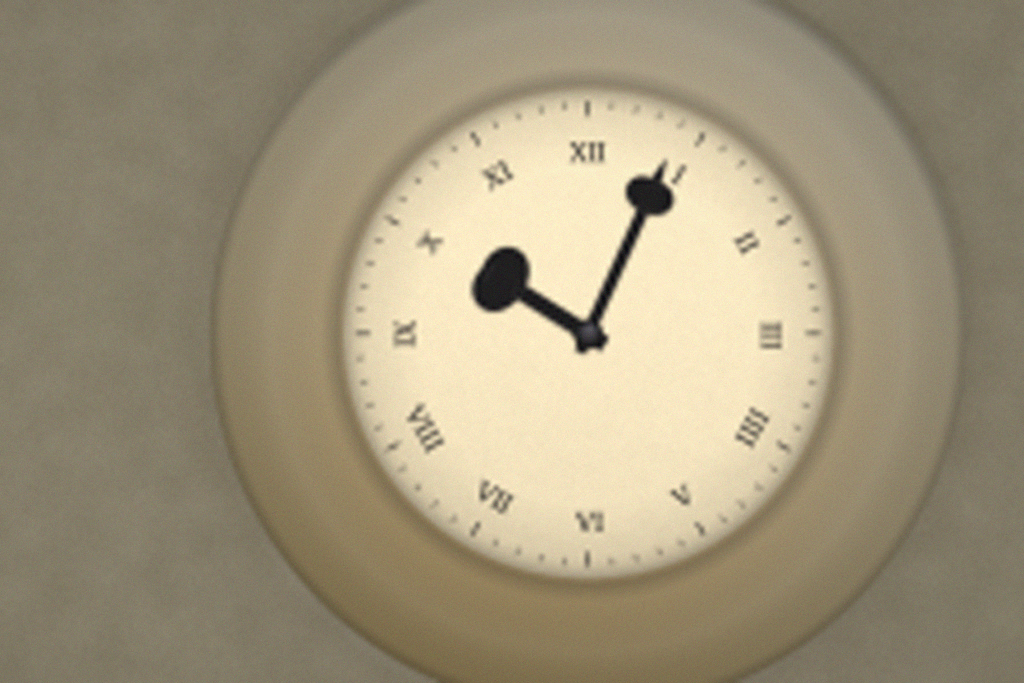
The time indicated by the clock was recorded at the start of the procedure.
10:04
